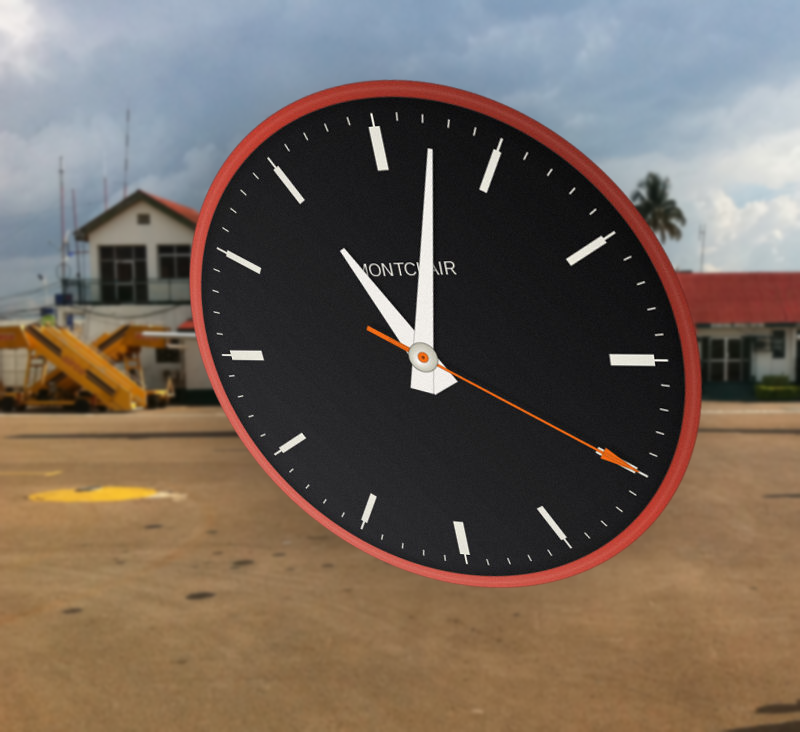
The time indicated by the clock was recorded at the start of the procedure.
11:02:20
